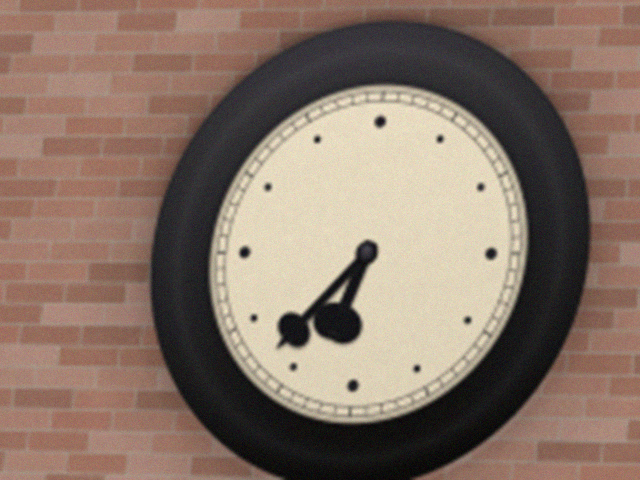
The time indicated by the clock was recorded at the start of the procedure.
6:37
